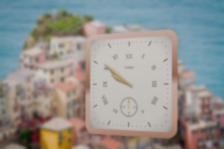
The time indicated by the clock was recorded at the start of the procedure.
9:51
